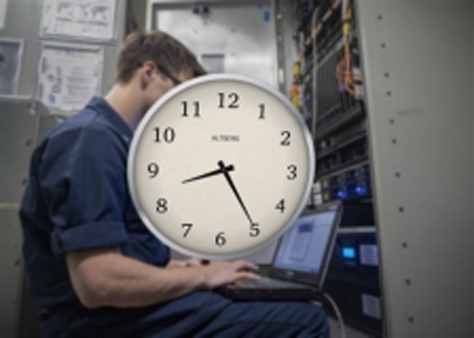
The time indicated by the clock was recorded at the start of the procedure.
8:25
